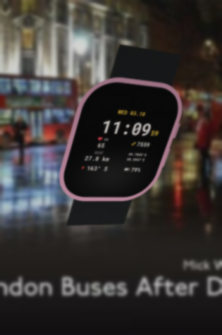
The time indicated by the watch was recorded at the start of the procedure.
11:09
